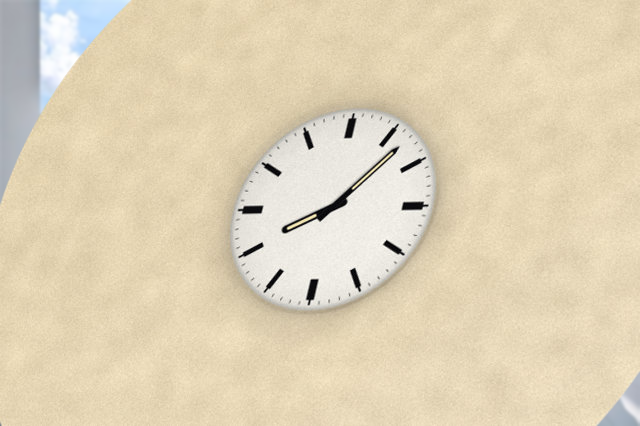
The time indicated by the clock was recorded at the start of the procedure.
8:07
